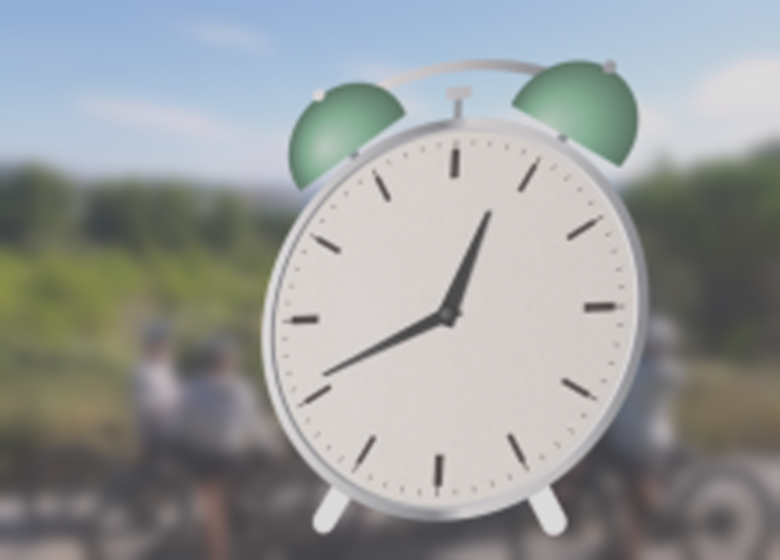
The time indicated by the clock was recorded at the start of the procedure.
12:41
